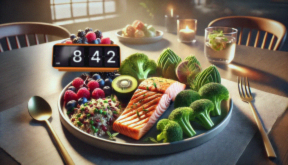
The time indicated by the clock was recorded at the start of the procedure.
8:42
